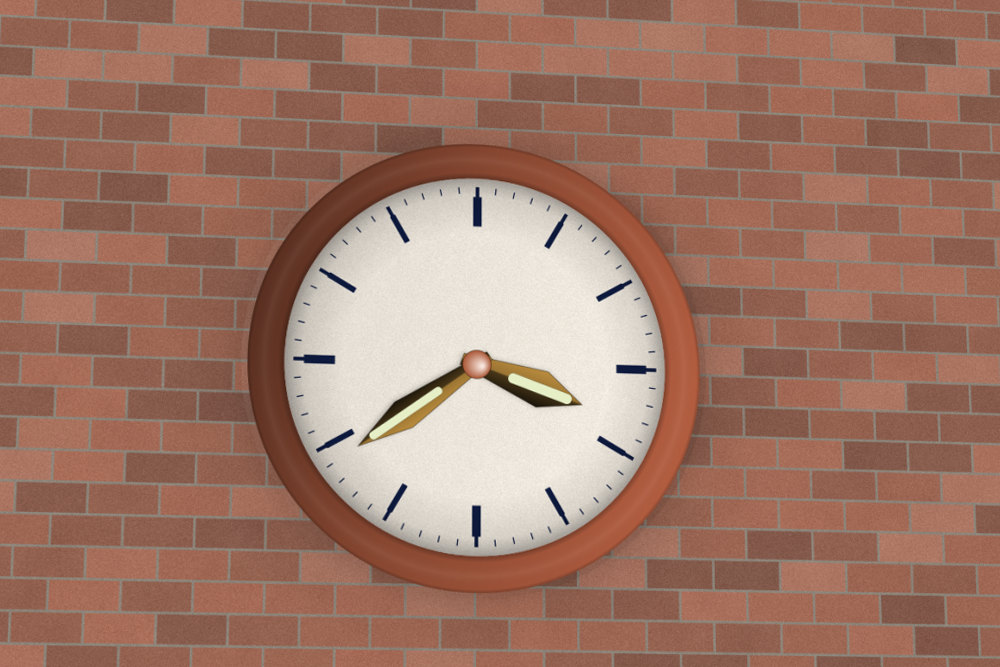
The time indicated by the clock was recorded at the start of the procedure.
3:39
